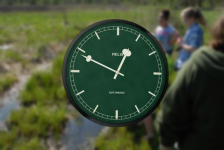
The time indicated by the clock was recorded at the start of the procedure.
12:49
